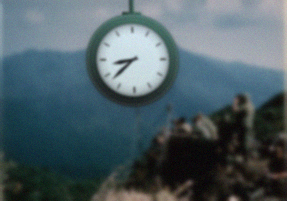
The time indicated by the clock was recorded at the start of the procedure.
8:38
